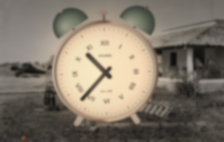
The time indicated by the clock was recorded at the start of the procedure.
10:37
